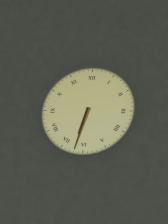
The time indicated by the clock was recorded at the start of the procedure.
6:32
